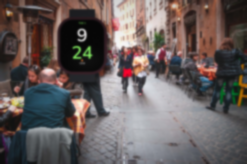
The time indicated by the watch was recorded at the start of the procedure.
9:24
